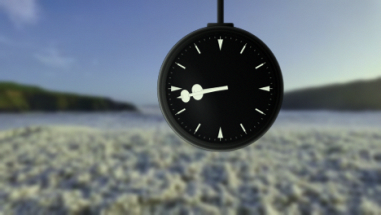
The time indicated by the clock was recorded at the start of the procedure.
8:43
